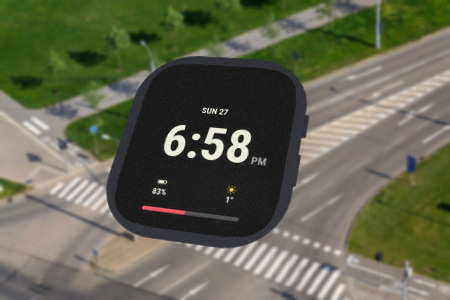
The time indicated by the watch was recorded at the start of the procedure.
6:58
